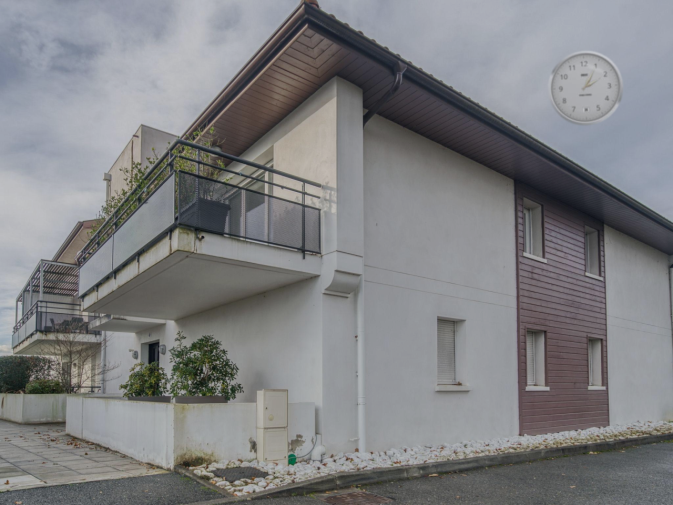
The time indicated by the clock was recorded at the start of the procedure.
2:05
